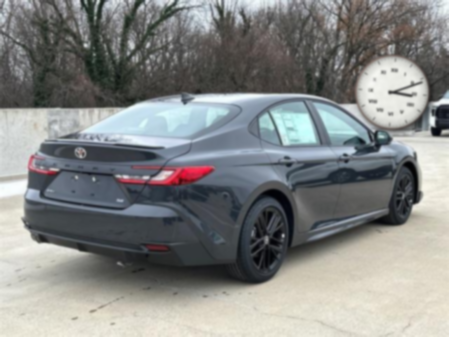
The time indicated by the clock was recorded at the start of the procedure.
3:11
